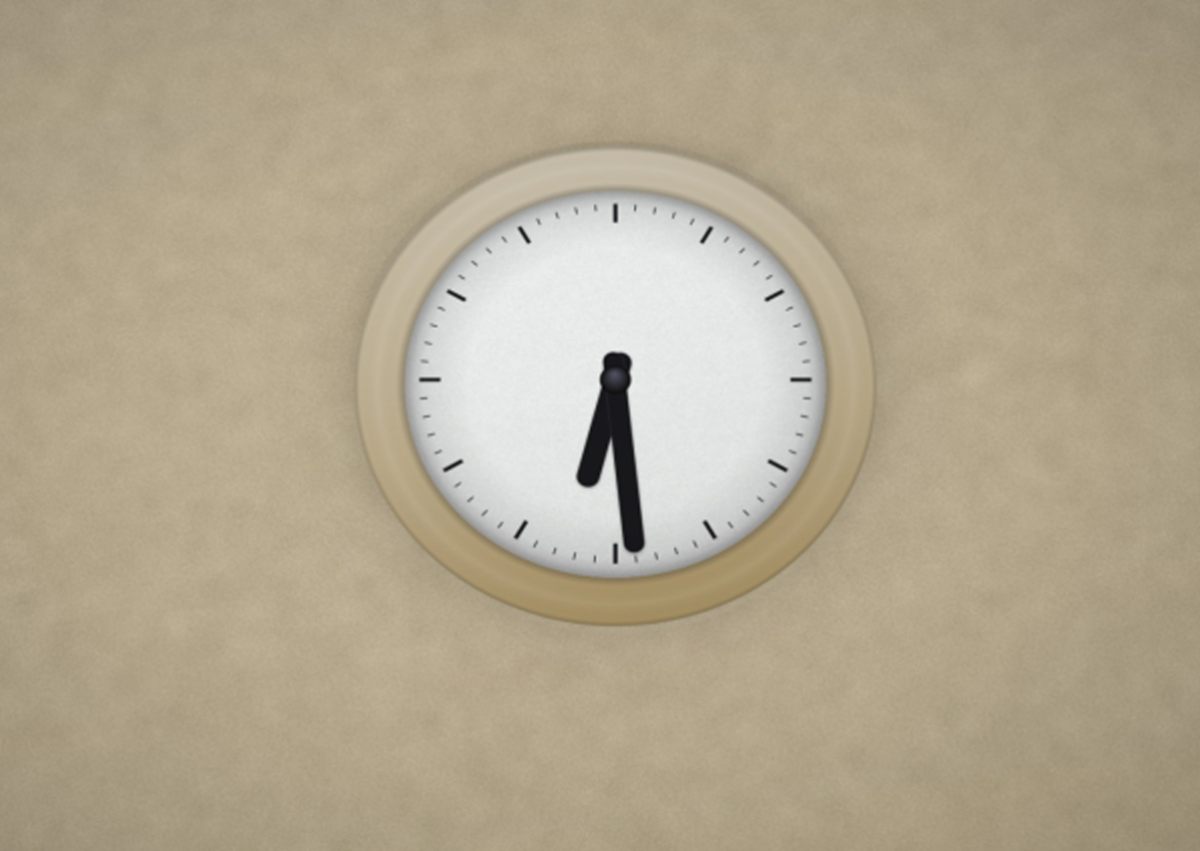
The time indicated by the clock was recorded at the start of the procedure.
6:29
